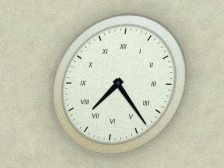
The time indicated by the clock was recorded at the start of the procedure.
7:23
